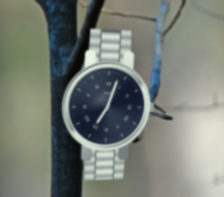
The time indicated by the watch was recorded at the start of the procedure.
7:03
